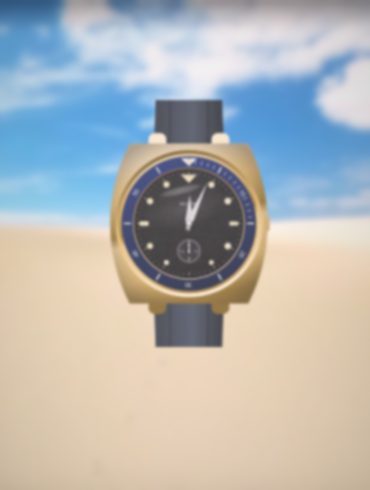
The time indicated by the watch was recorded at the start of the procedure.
12:04
